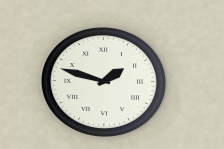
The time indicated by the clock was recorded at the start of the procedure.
1:48
